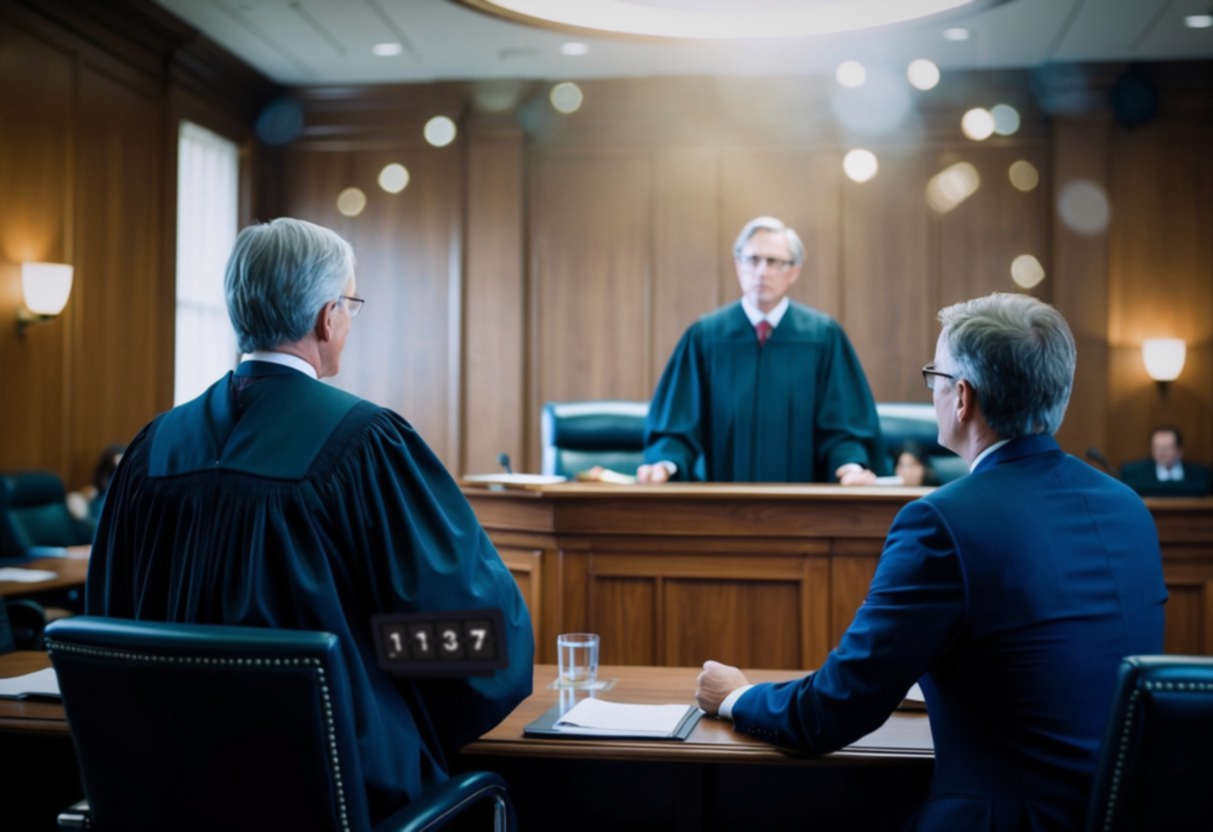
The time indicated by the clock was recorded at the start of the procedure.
11:37
